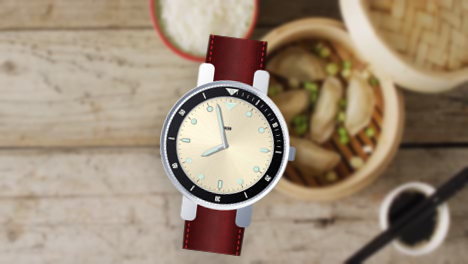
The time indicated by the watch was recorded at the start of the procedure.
7:57
